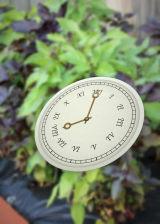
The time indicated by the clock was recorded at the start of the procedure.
8:00
